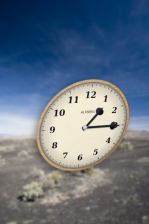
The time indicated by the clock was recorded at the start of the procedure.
1:15
